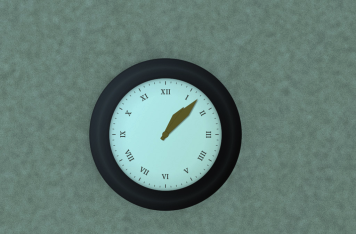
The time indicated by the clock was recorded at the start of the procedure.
1:07
